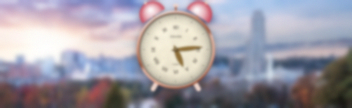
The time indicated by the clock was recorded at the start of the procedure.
5:14
